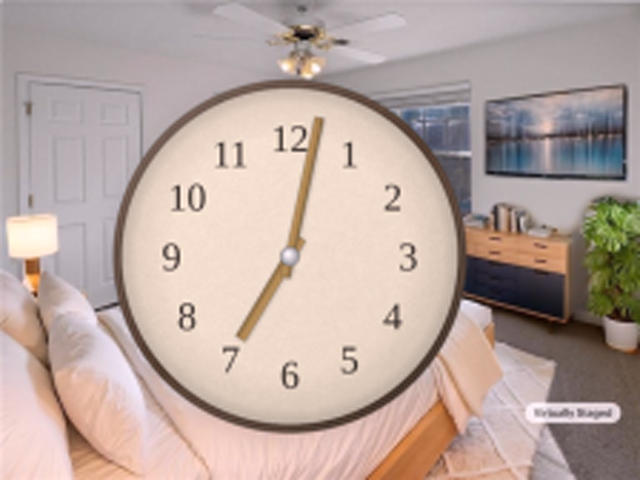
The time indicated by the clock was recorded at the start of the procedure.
7:02
